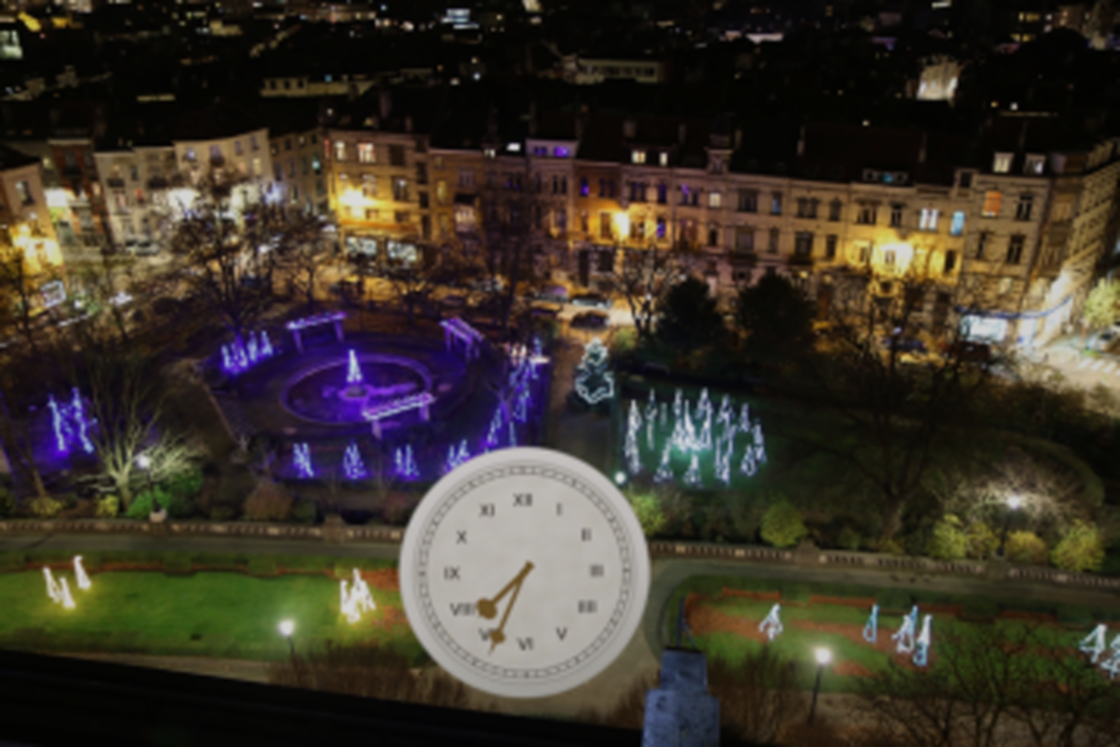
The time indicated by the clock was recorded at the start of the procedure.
7:34
